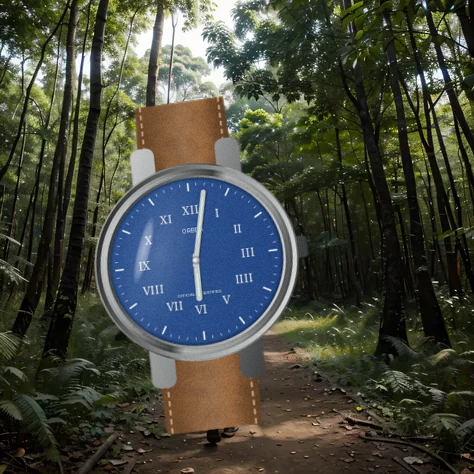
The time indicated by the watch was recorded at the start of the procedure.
6:02
